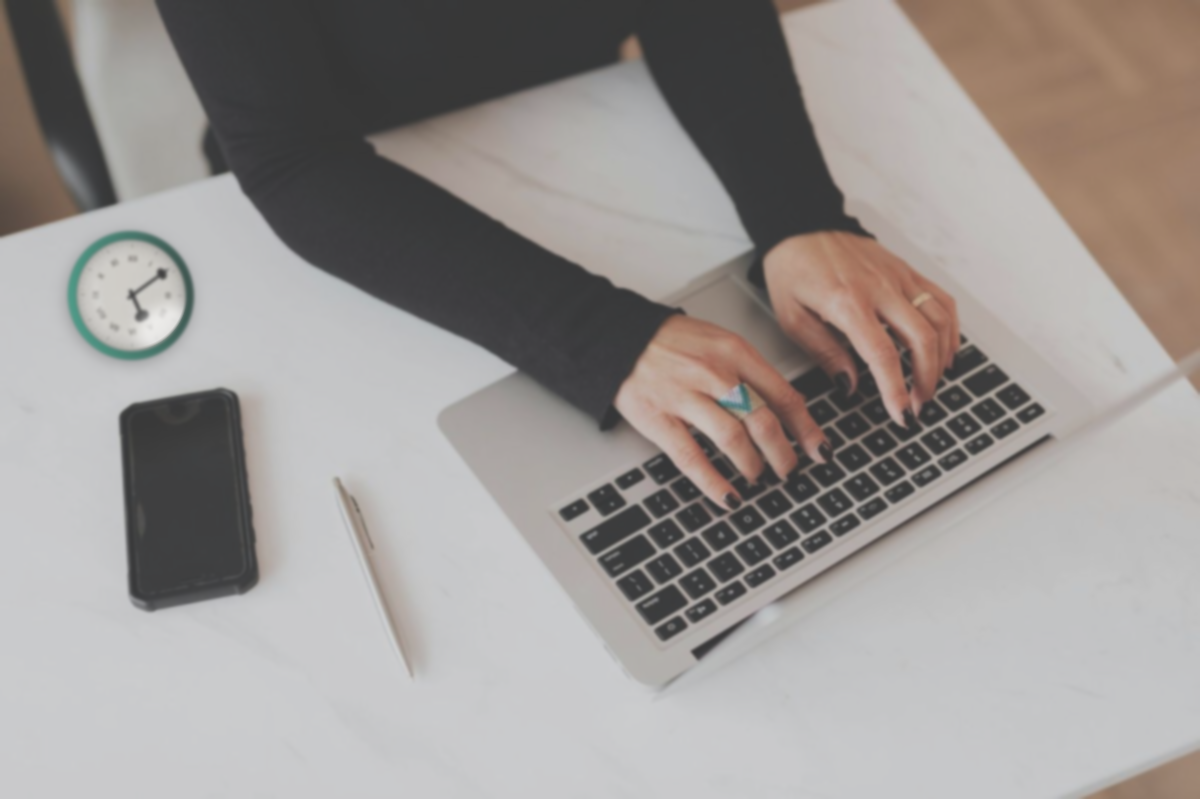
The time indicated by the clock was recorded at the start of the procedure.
5:09
